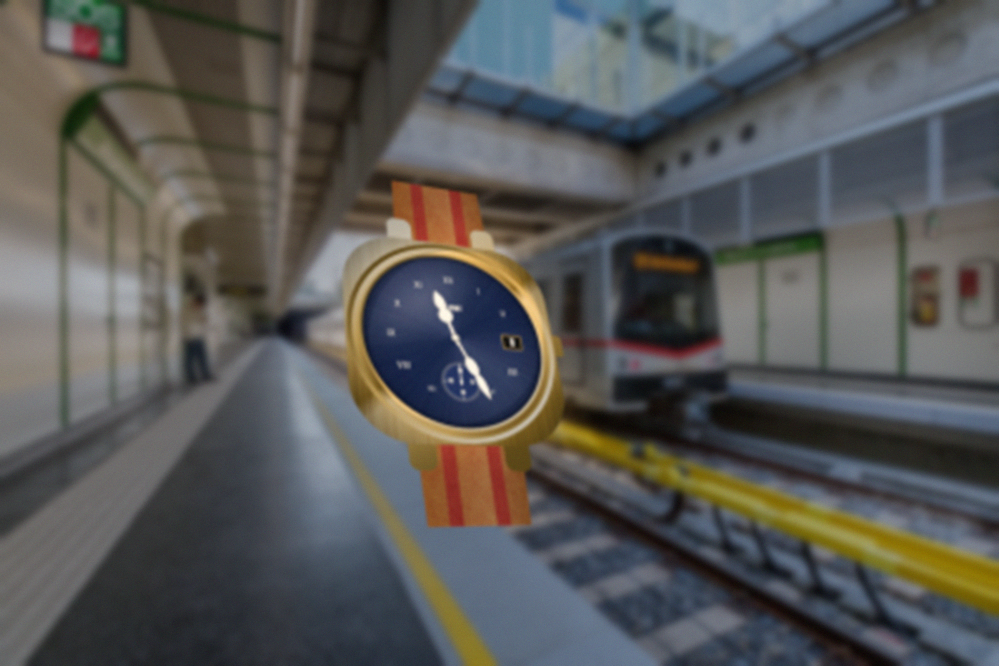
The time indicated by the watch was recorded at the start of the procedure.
11:26
